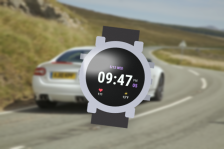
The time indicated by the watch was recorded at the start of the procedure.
9:47
